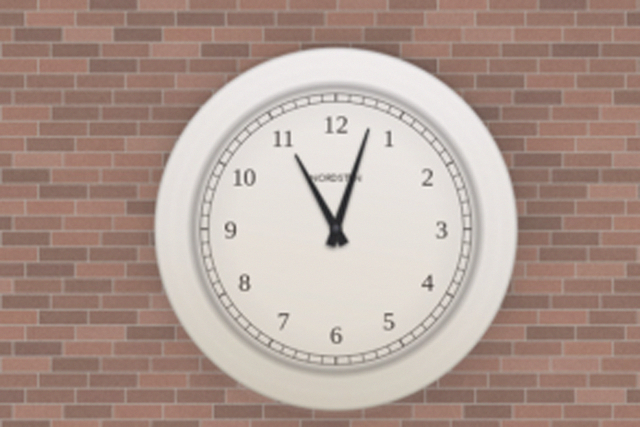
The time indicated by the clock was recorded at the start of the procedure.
11:03
